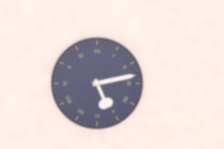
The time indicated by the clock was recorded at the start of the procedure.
5:13
